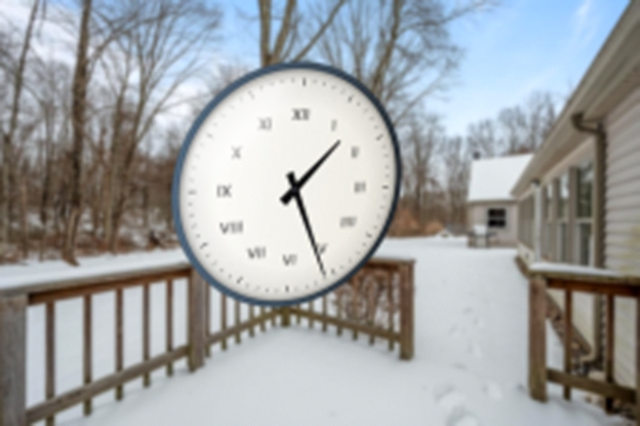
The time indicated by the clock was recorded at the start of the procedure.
1:26
